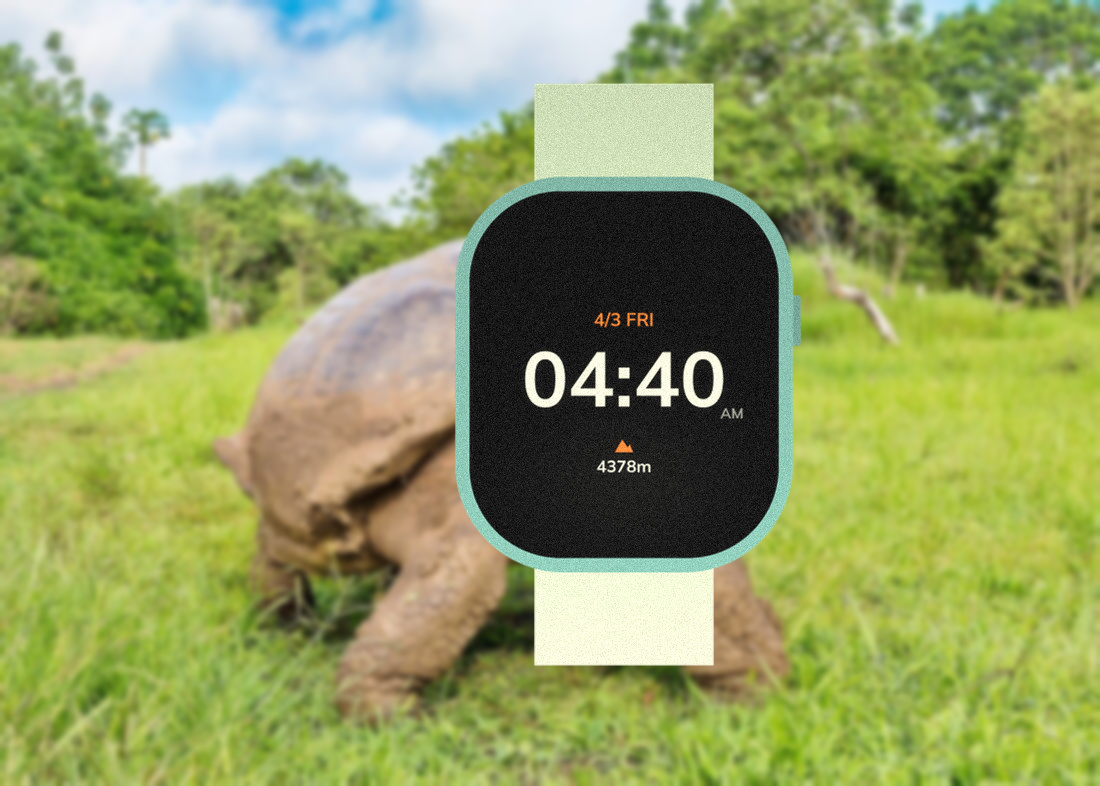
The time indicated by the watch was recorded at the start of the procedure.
4:40
